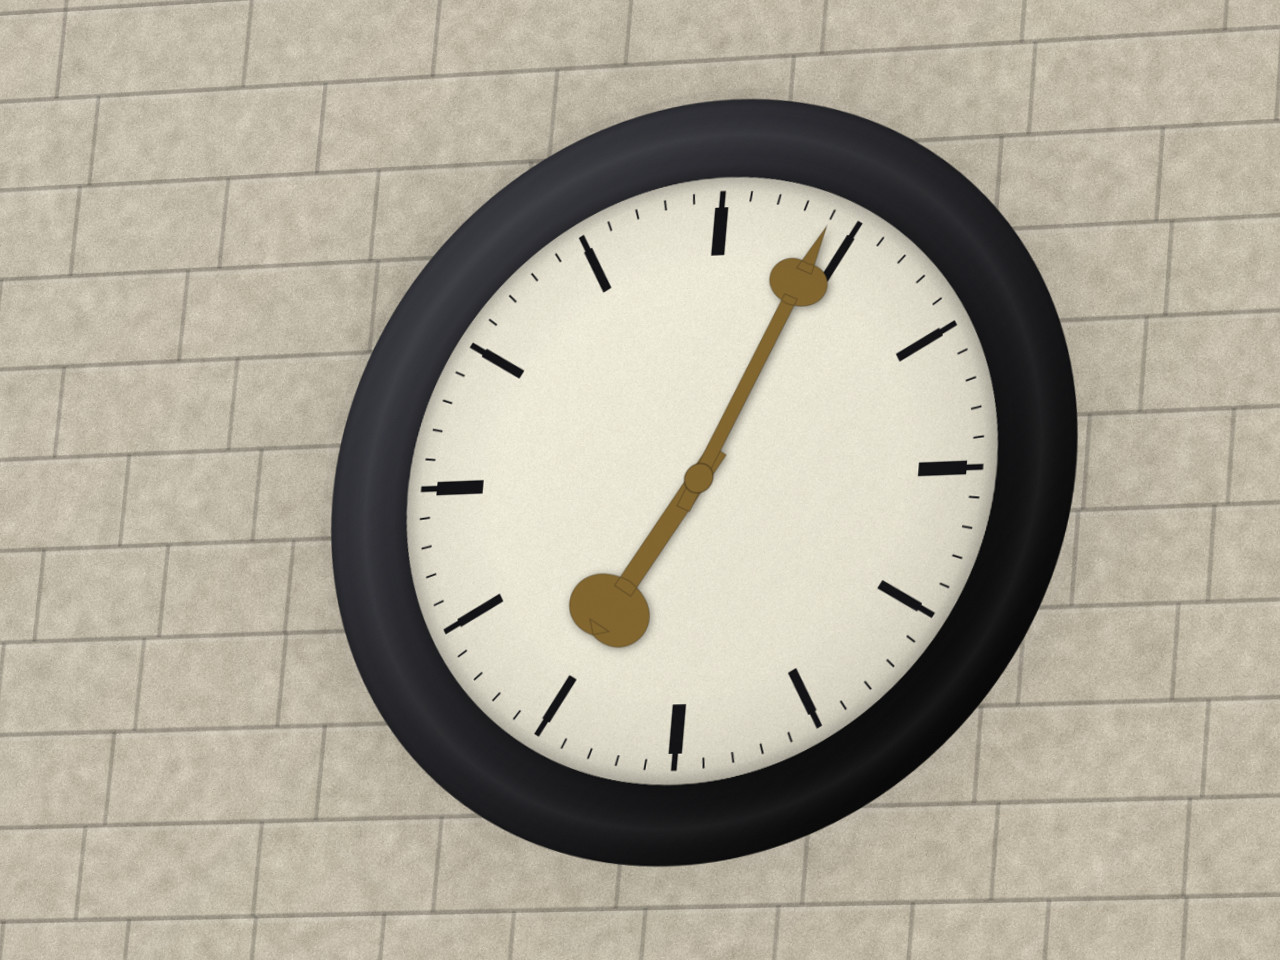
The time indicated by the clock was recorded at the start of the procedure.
7:04
